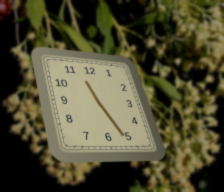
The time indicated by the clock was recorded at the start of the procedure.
11:26
